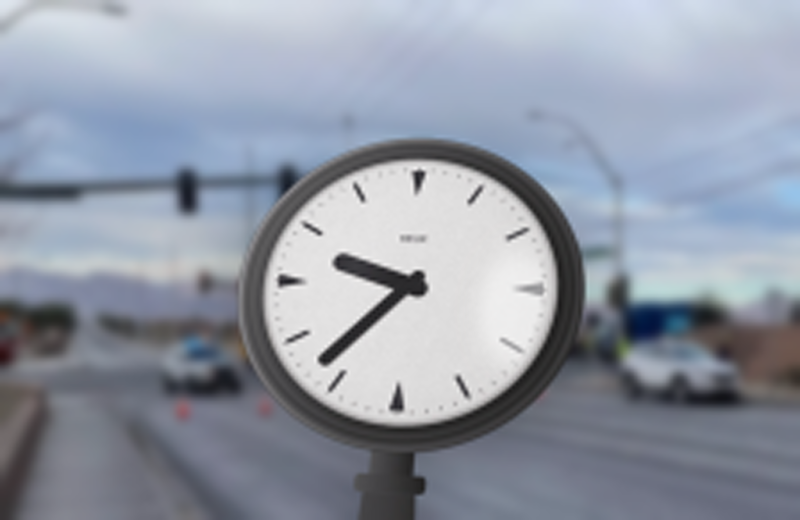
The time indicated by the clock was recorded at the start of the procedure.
9:37
